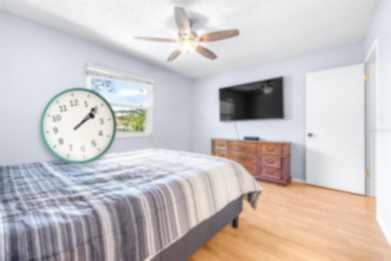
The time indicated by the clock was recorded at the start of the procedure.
2:09
